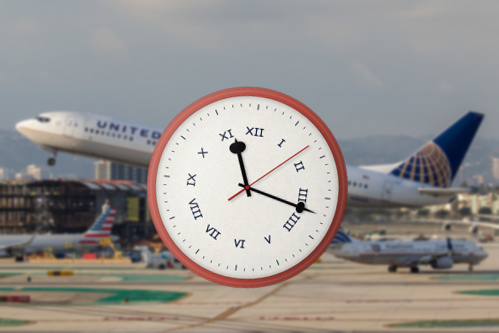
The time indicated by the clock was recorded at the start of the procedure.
11:17:08
